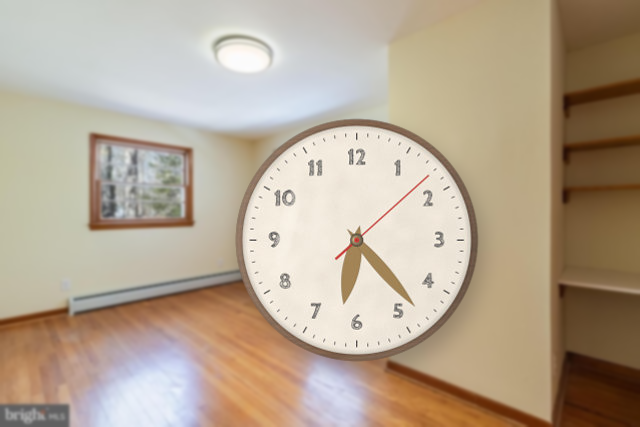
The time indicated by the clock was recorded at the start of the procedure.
6:23:08
